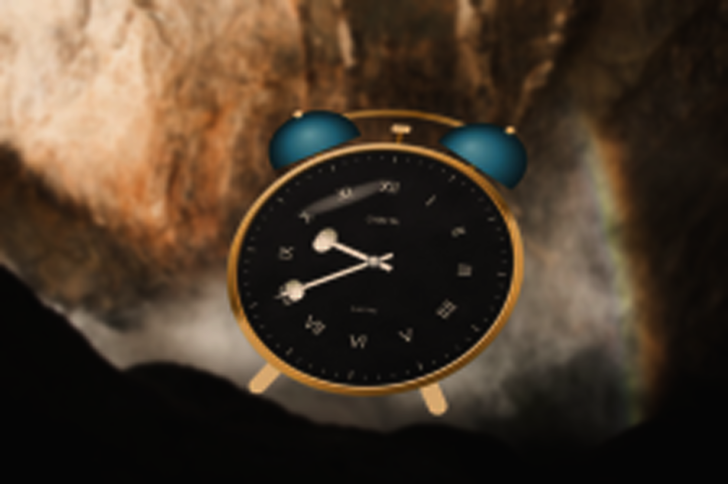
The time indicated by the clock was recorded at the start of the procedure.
9:40
